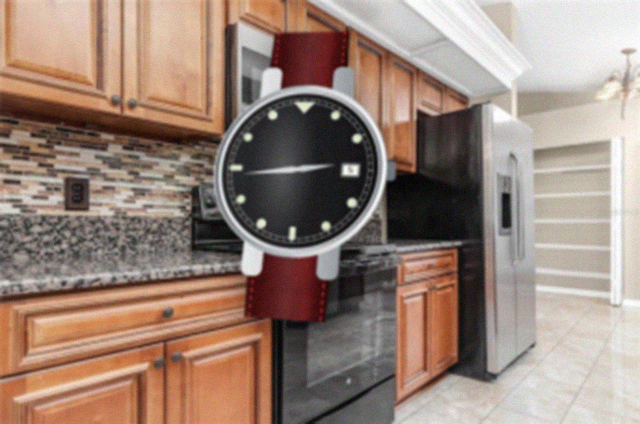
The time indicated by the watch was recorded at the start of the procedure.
2:44
